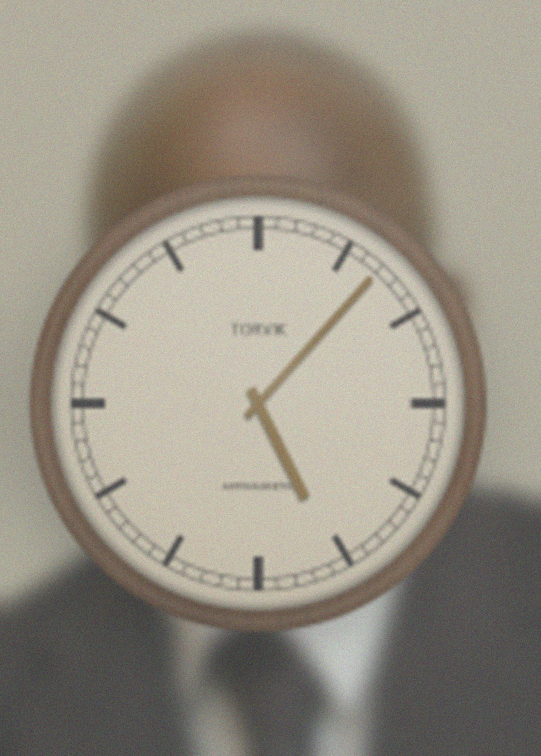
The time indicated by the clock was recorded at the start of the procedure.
5:07
